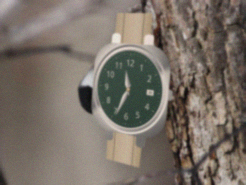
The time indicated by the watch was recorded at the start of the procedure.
11:34
